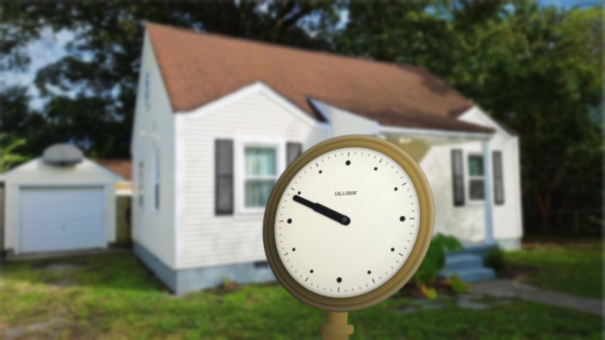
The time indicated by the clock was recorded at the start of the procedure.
9:49
